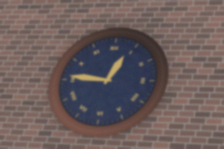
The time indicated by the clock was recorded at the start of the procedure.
12:46
